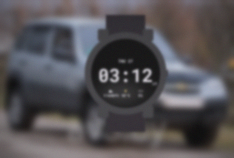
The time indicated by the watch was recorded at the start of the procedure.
3:12
